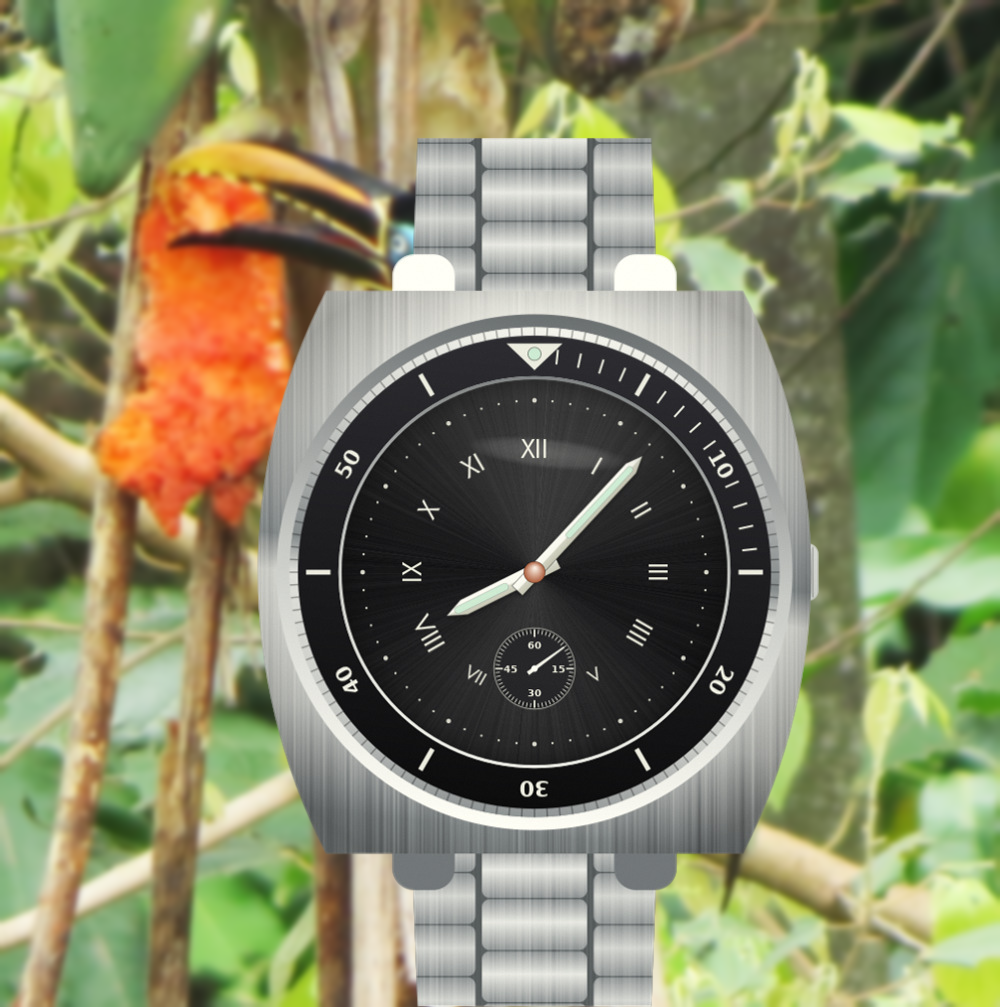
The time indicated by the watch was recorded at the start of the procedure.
8:07:09
